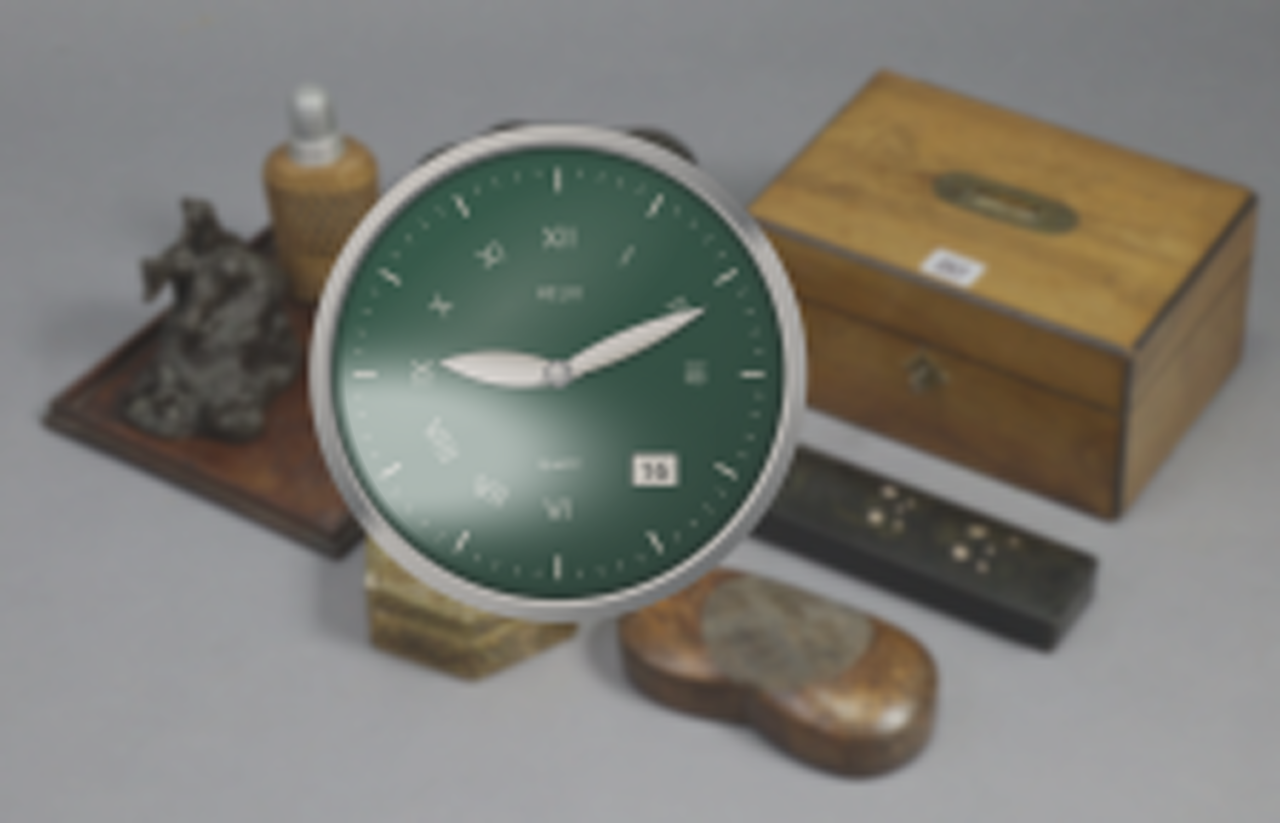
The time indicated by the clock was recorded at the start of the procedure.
9:11
